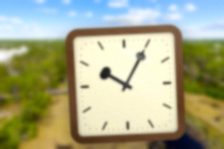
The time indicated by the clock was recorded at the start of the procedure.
10:05
